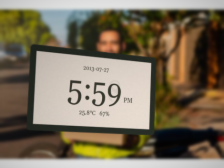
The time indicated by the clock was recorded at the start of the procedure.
5:59
